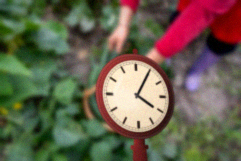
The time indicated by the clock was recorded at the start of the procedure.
4:05
